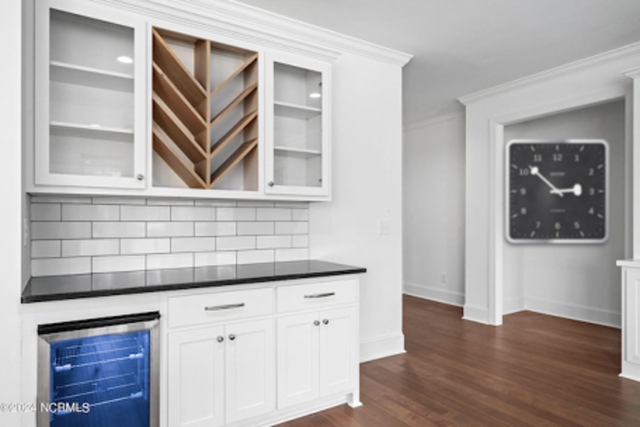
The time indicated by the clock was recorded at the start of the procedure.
2:52
